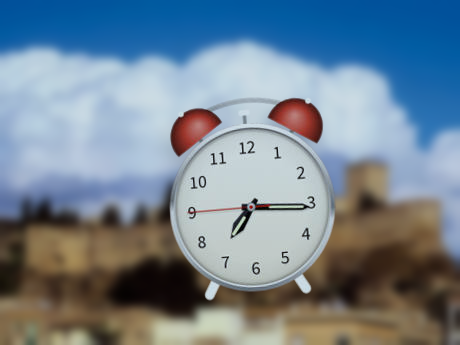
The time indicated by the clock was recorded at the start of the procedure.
7:15:45
